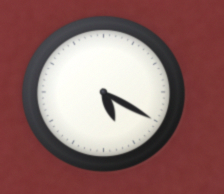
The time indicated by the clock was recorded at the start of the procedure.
5:20
